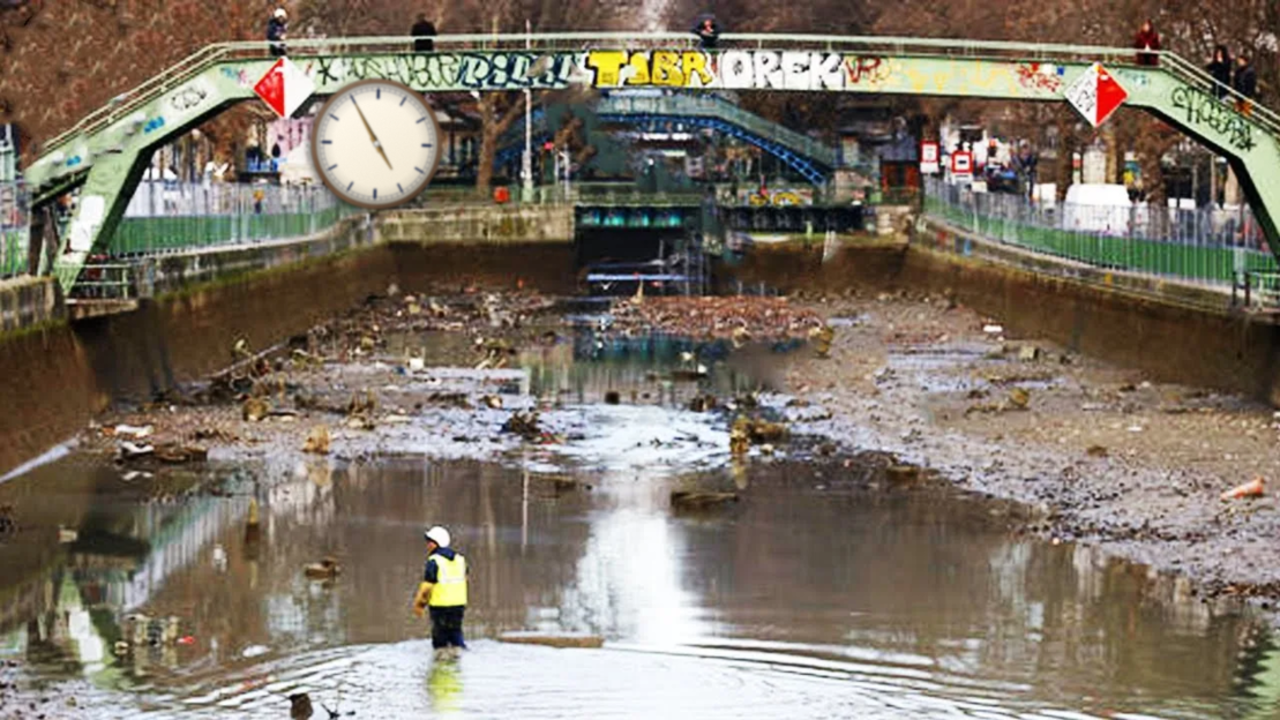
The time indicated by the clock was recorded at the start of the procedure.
4:55
